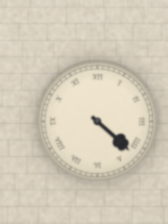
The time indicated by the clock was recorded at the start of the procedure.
4:22
